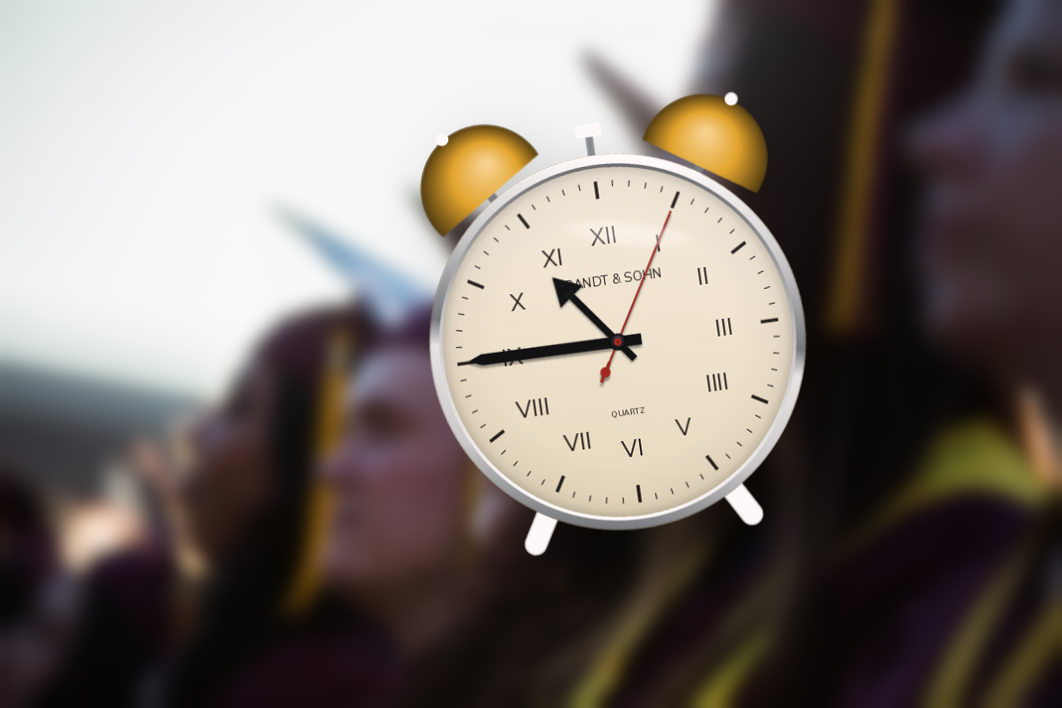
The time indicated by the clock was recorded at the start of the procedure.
10:45:05
